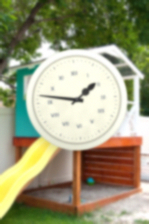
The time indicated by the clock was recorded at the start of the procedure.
1:47
